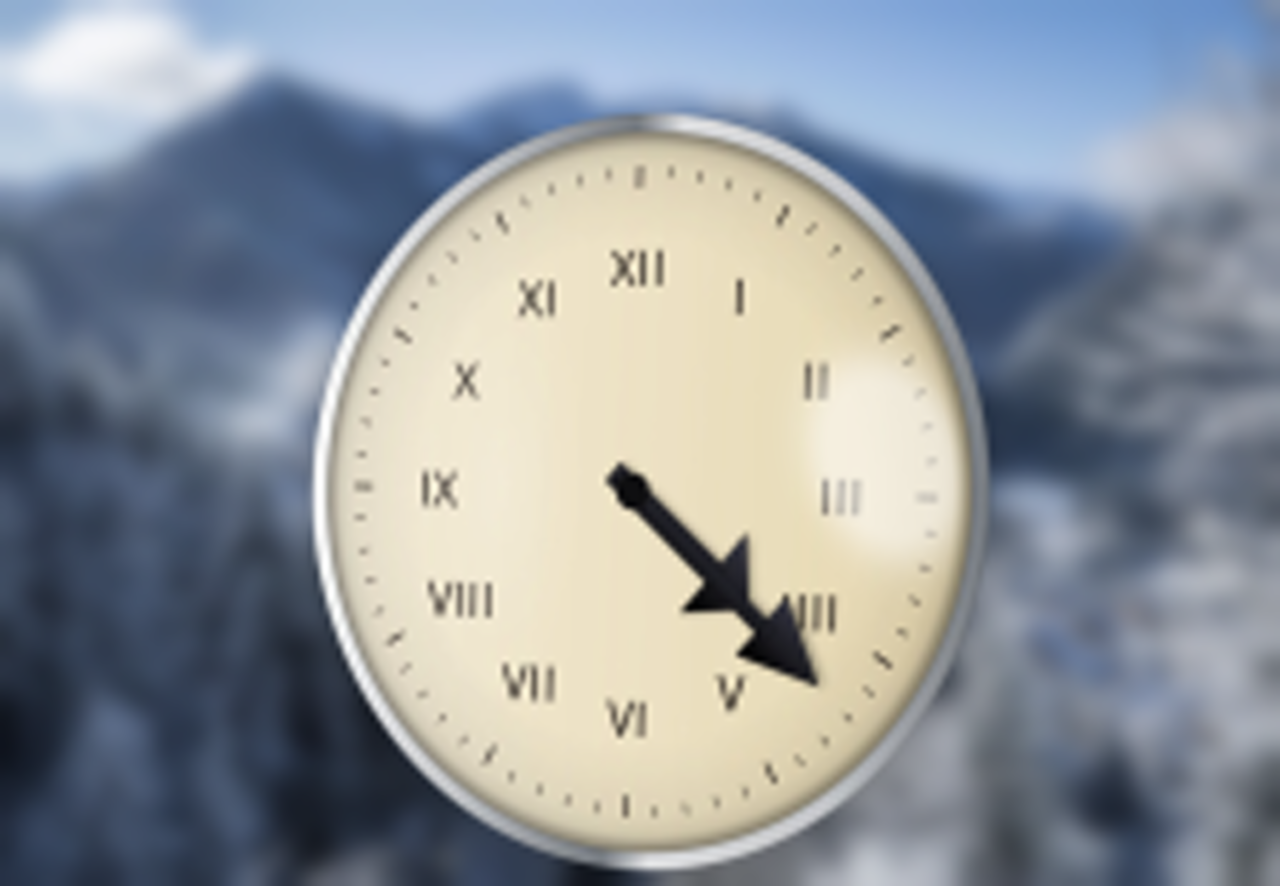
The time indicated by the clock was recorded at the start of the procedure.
4:22
